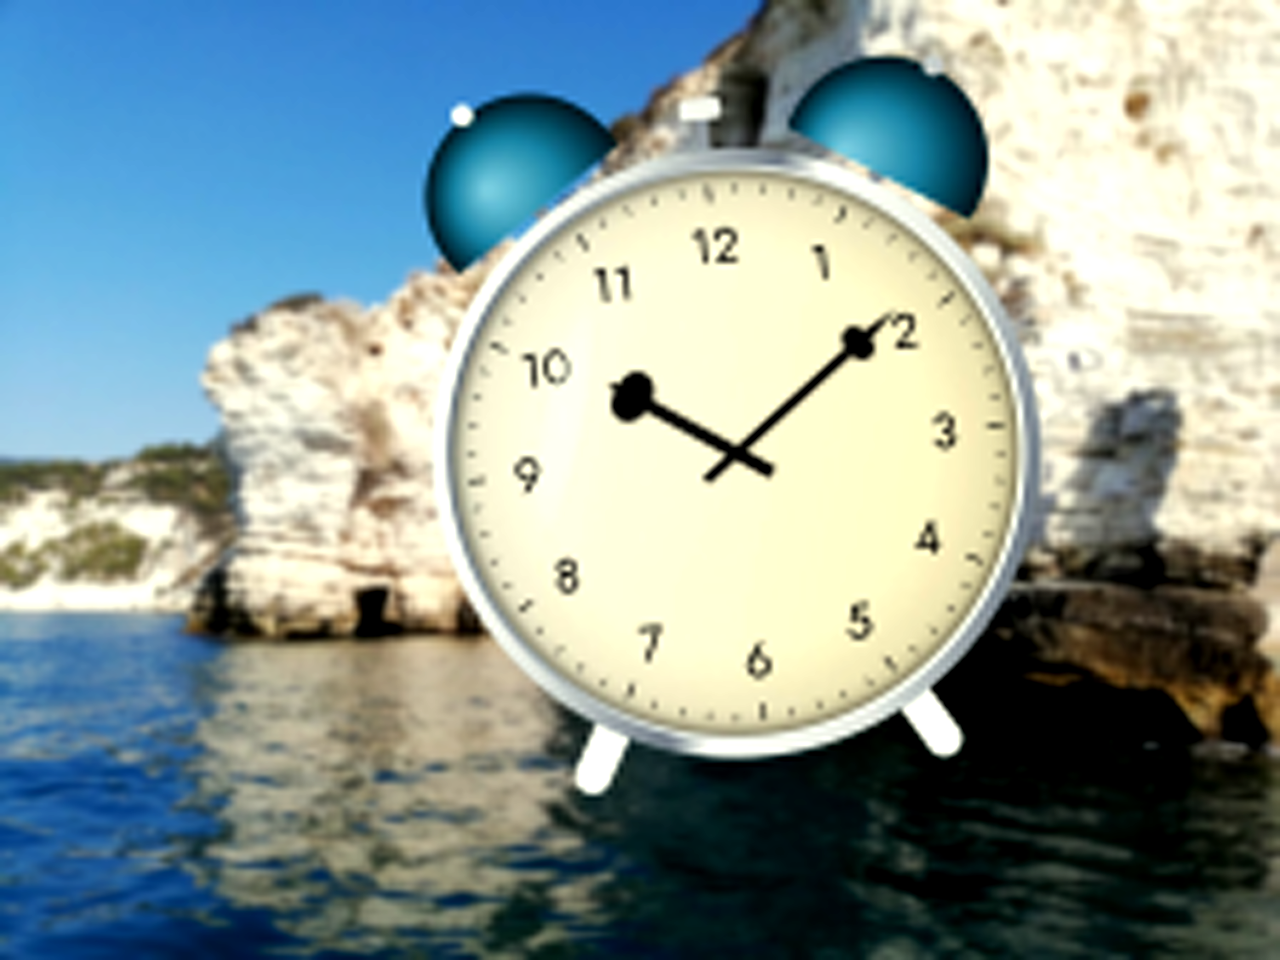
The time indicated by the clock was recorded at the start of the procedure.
10:09
